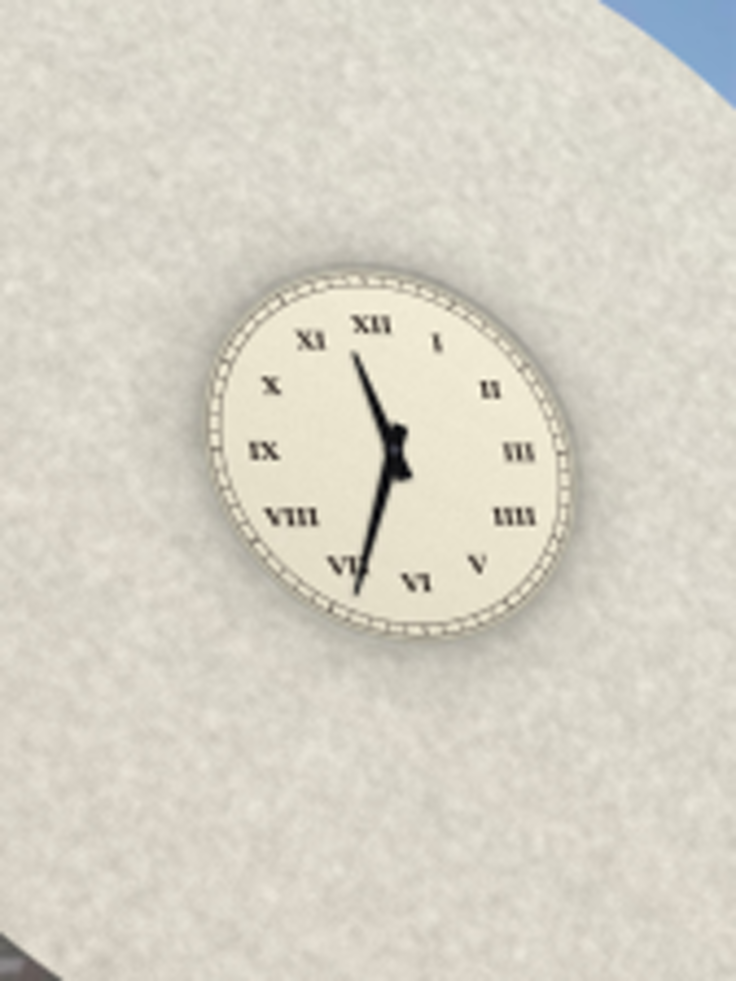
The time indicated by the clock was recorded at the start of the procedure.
11:34
